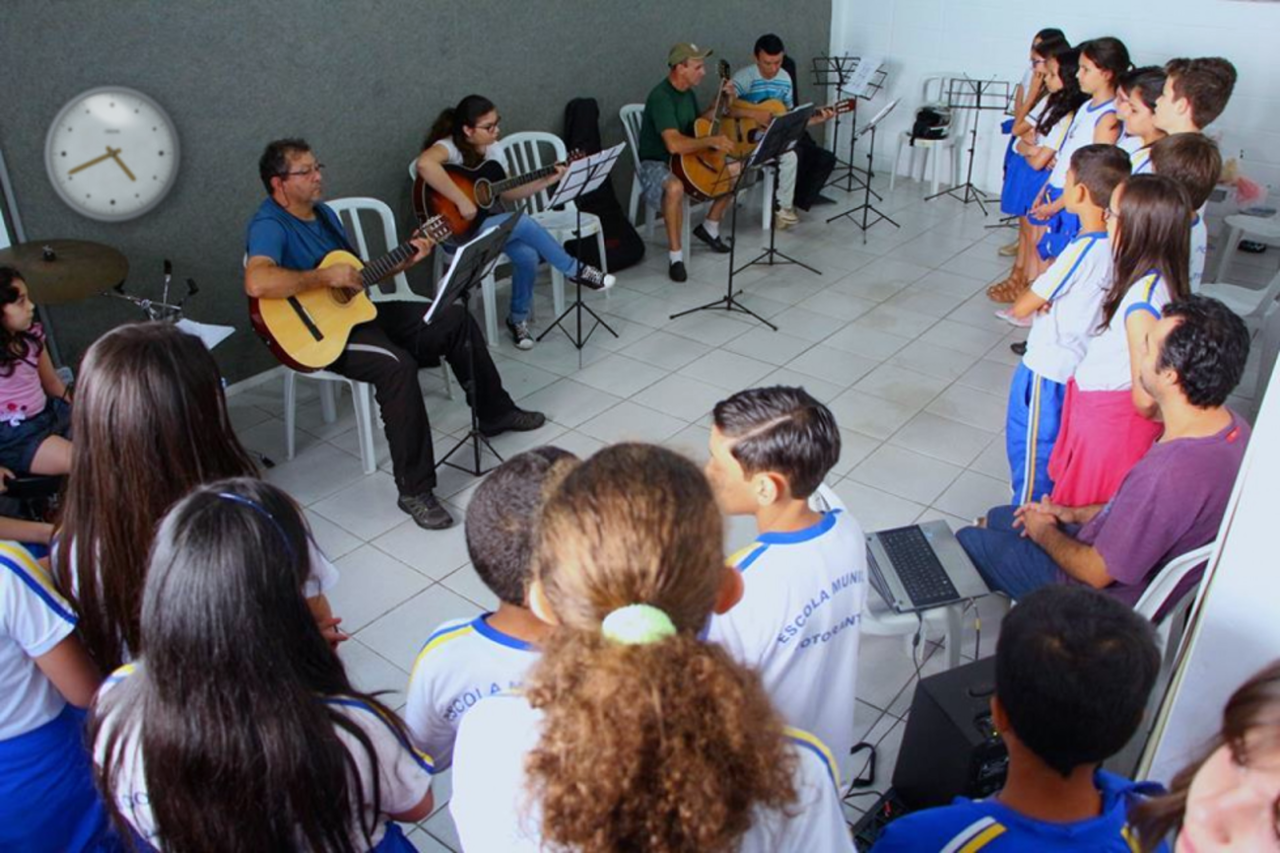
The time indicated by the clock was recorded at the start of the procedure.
4:41
